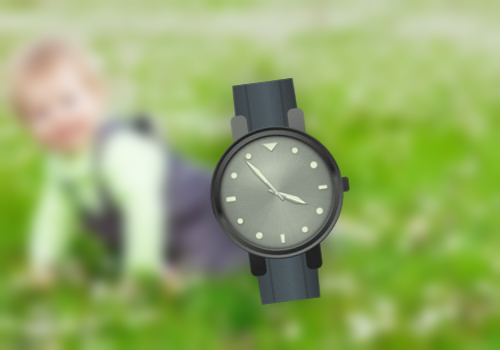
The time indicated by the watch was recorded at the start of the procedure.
3:54
